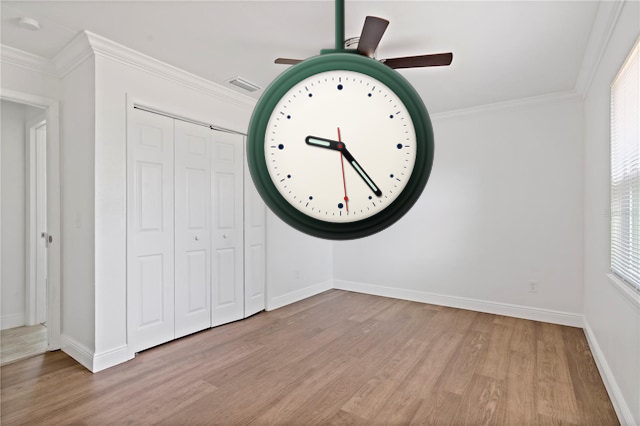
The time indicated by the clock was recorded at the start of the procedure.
9:23:29
